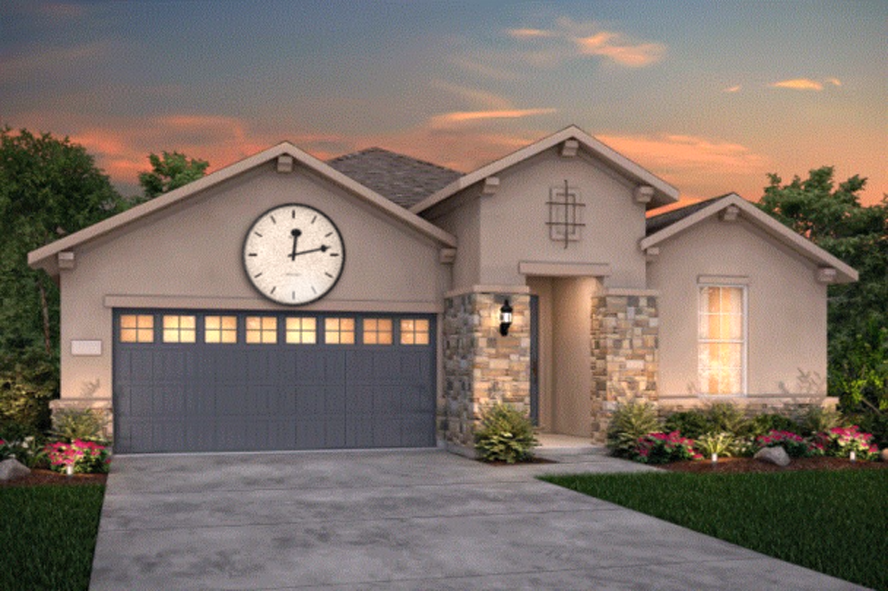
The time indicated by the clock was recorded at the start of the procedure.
12:13
